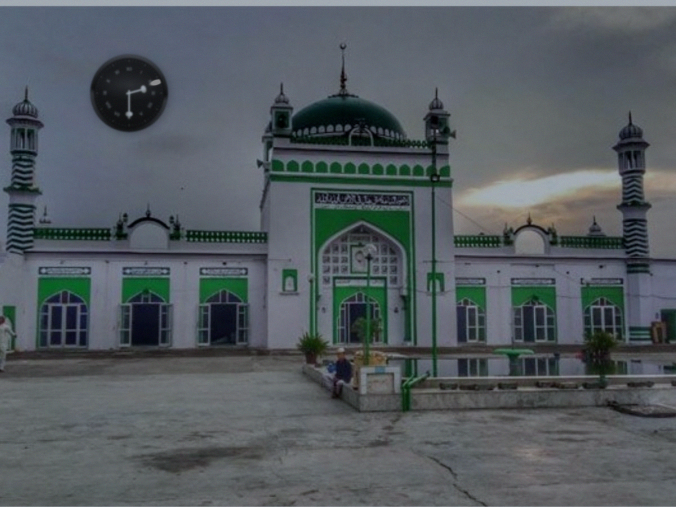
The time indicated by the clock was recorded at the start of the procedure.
2:30
